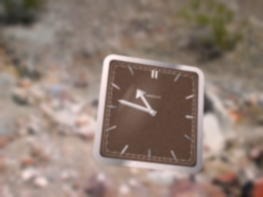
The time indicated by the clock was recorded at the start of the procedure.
10:47
